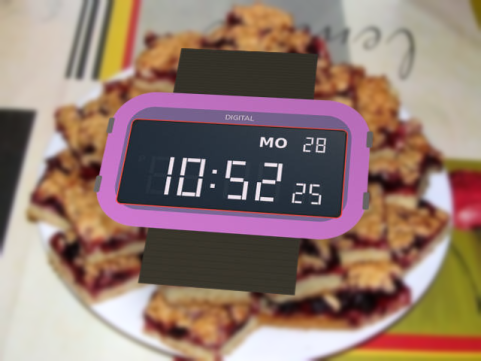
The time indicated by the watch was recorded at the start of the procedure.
10:52:25
